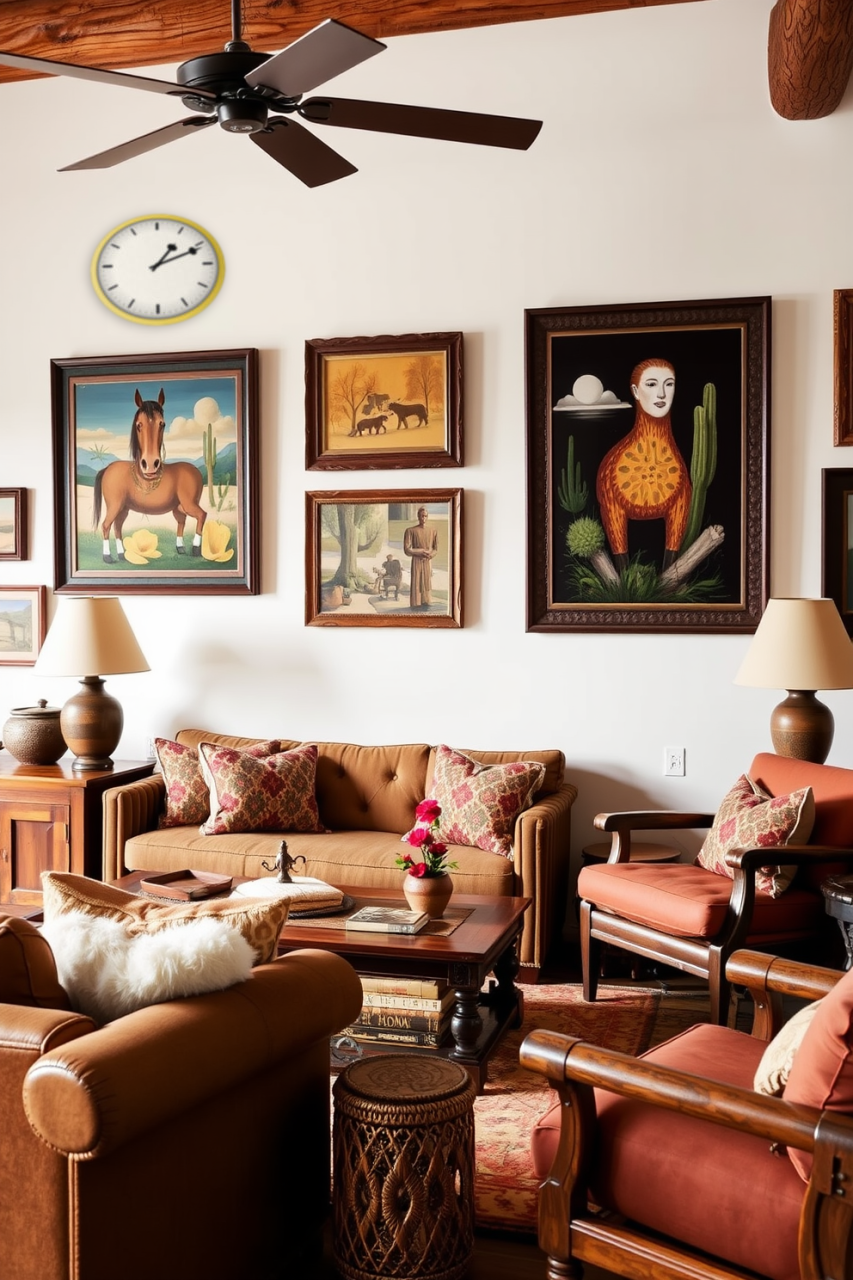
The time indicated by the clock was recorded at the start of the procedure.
1:11
